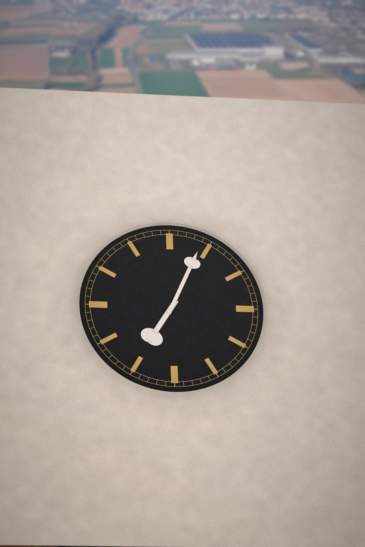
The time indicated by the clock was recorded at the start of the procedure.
7:04
